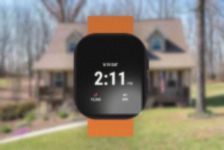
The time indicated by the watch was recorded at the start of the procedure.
2:11
